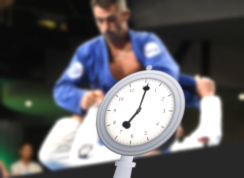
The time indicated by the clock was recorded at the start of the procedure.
7:01
